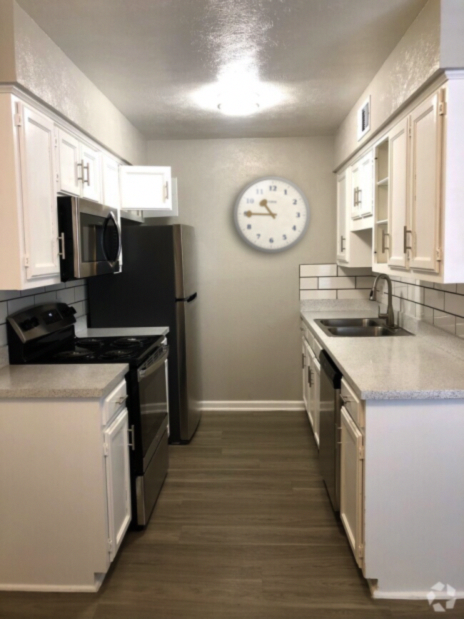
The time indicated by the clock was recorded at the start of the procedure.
10:45
